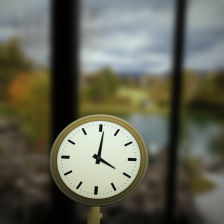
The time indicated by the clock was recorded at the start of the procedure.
4:01
